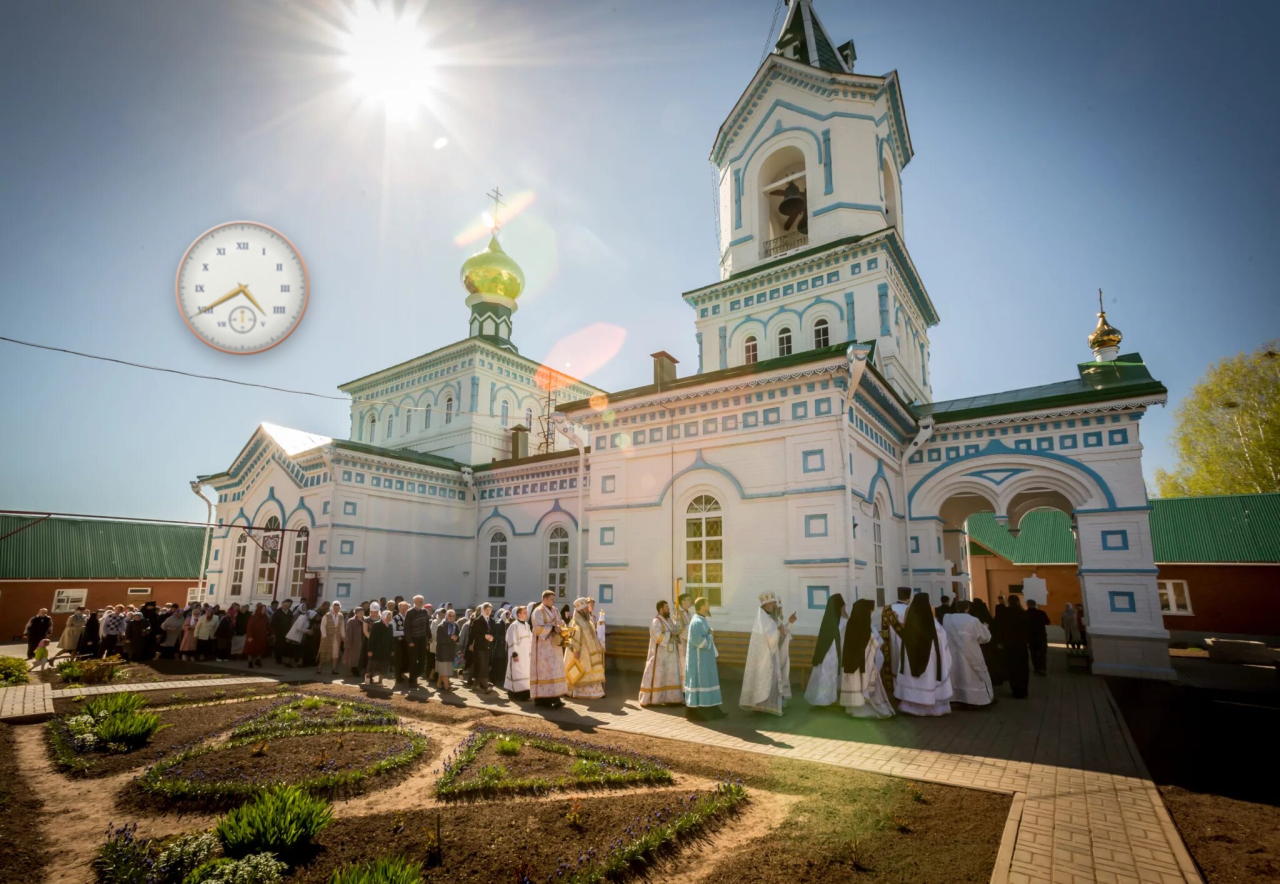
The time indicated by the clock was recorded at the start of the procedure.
4:40
